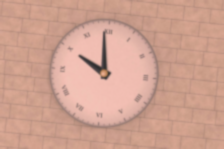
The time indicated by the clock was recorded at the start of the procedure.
9:59
